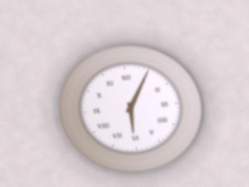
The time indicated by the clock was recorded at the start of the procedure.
6:05
